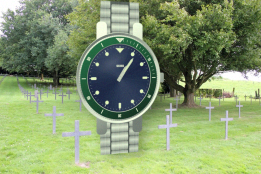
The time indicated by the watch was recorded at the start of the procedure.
1:06
